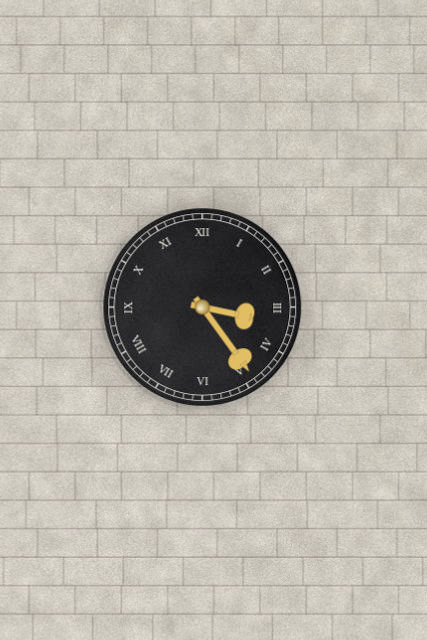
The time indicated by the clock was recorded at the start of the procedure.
3:24
